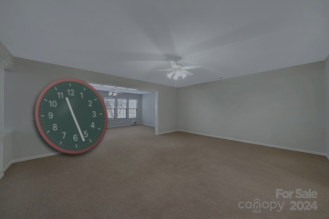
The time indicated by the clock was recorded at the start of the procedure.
11:27
